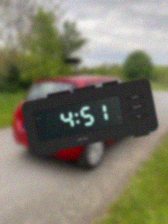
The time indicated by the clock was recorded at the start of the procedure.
4:51
